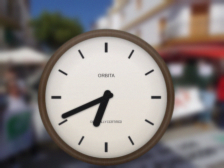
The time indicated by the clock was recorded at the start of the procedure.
6:41
